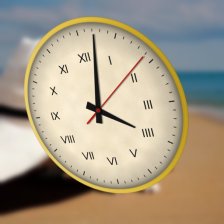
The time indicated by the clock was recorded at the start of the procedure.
4:02:09
